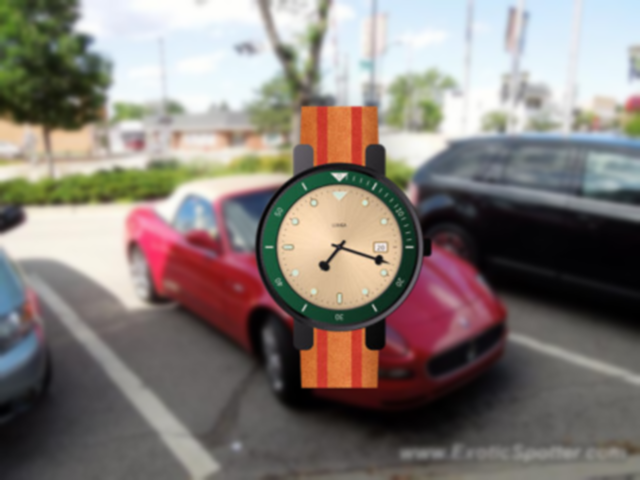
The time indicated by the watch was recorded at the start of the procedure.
7:18
